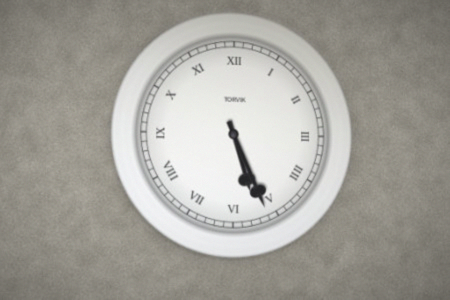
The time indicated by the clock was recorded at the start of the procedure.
5:26
